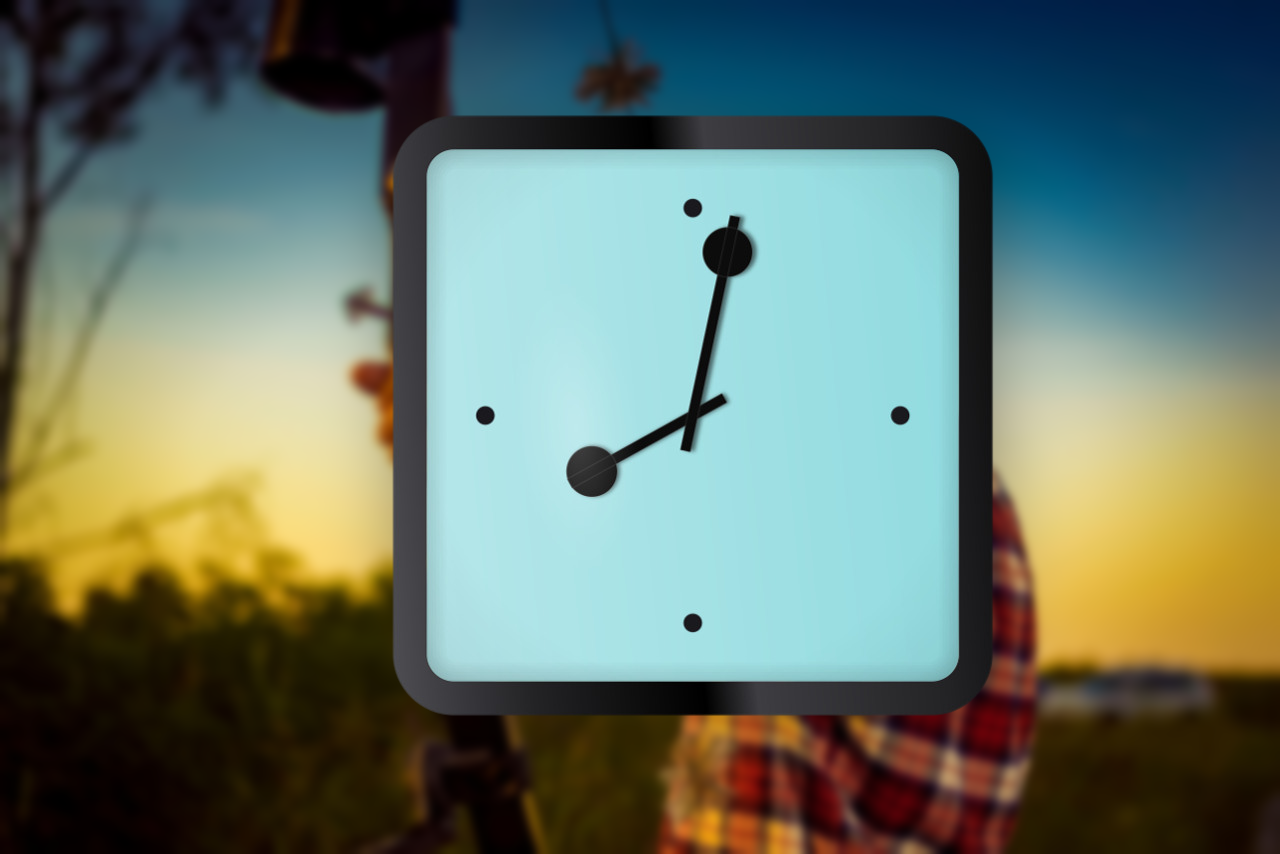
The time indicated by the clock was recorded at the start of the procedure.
8:02
